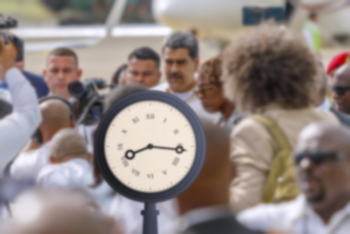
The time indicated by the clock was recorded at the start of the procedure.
8:16
